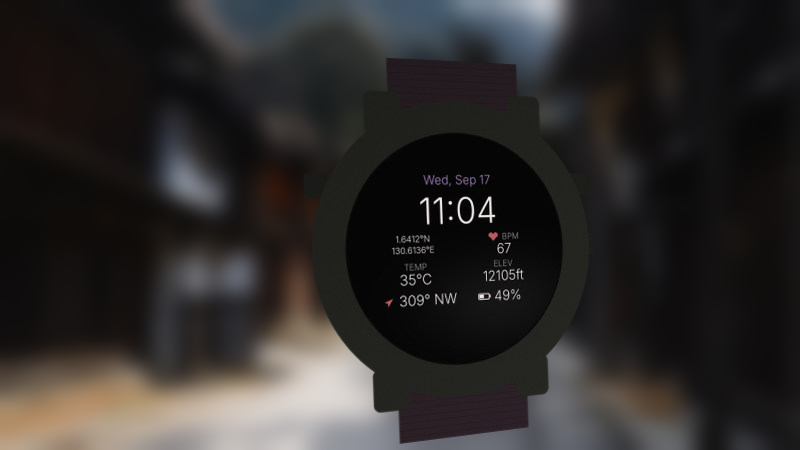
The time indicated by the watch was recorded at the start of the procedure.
11:04
